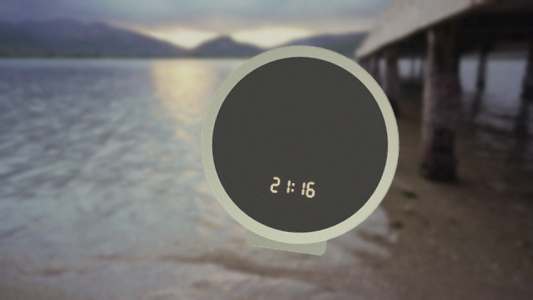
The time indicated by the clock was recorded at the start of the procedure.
21:16
